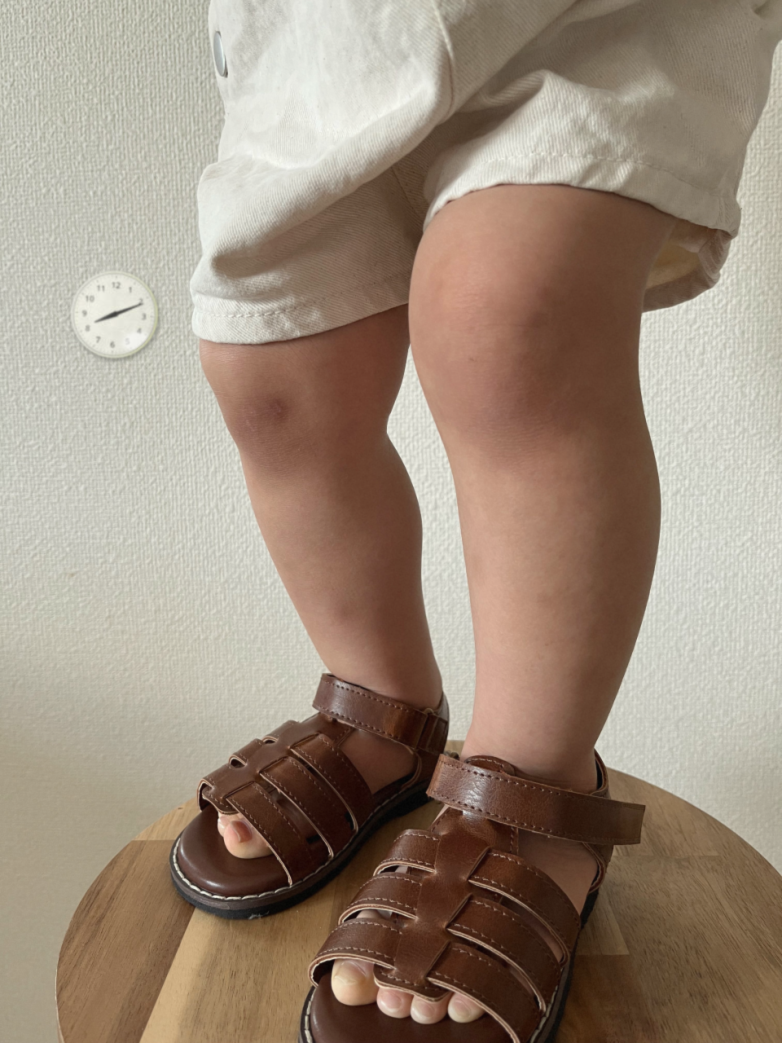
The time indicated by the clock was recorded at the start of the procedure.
8:11
